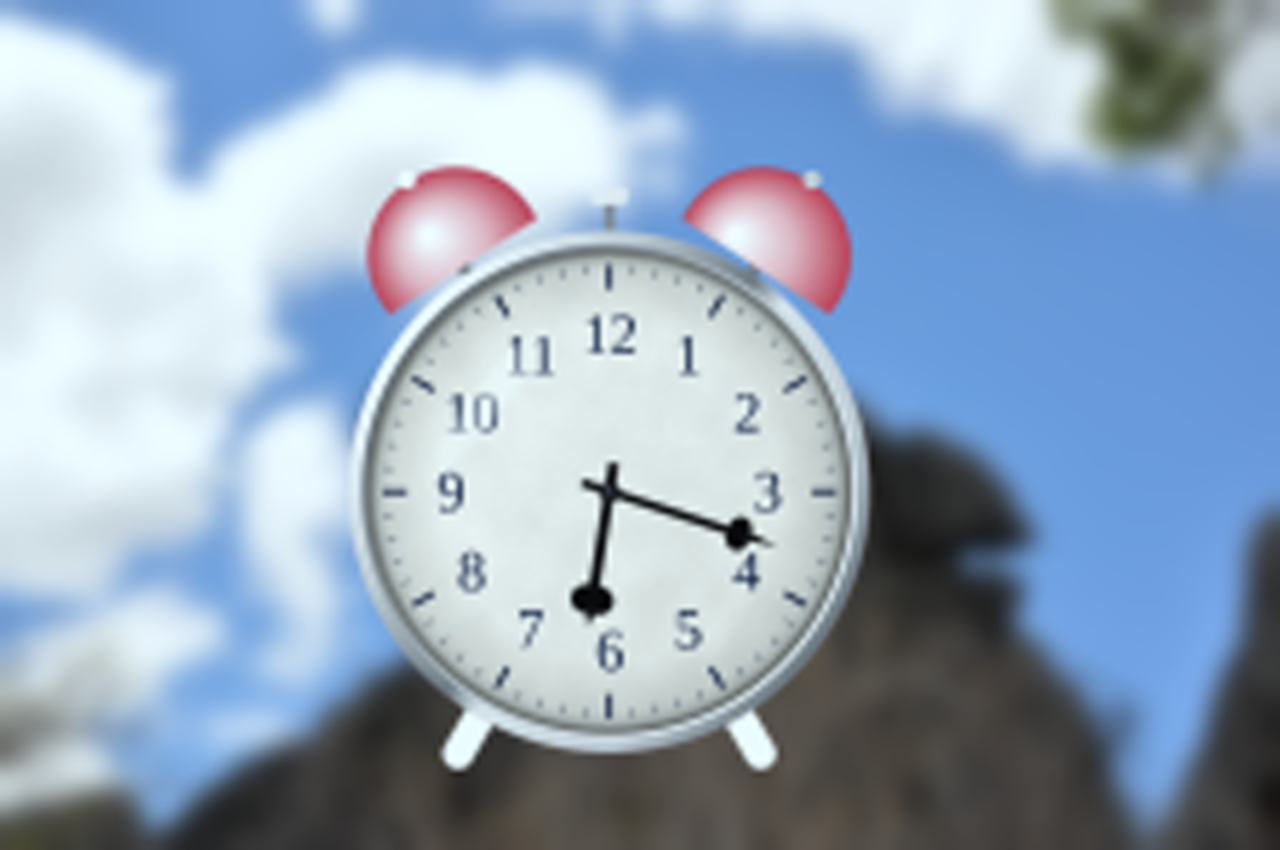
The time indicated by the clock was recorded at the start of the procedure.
6:18
